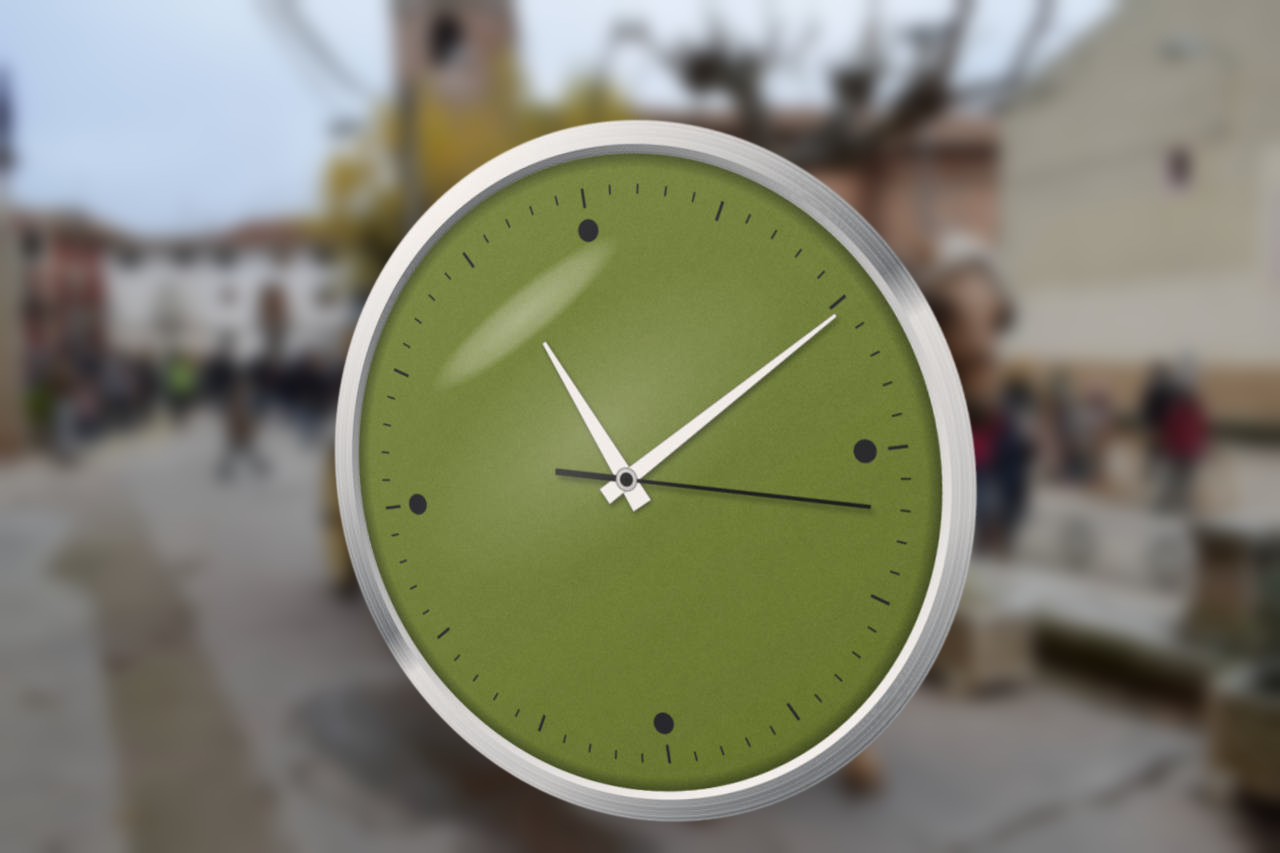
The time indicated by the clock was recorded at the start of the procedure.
11:10:17
